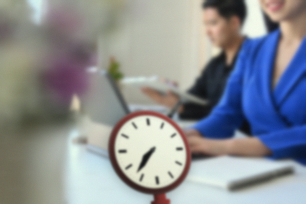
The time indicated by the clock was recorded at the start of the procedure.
7:37
